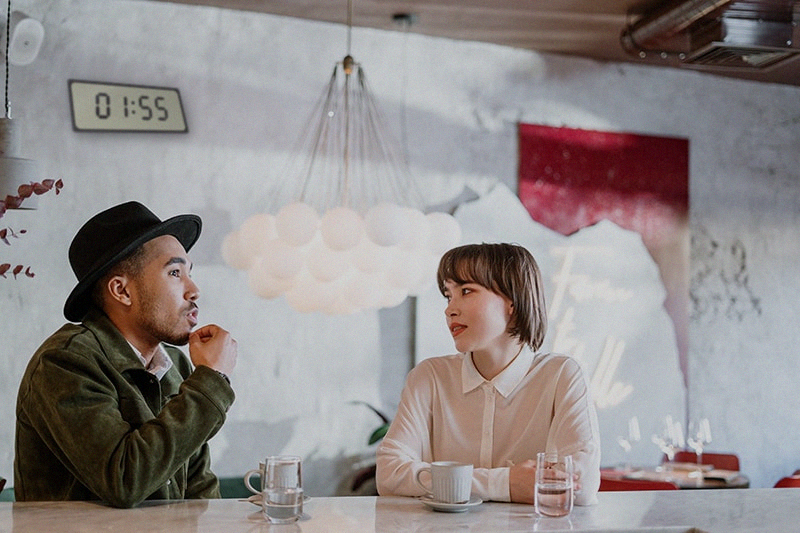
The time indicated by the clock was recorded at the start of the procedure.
1:55
